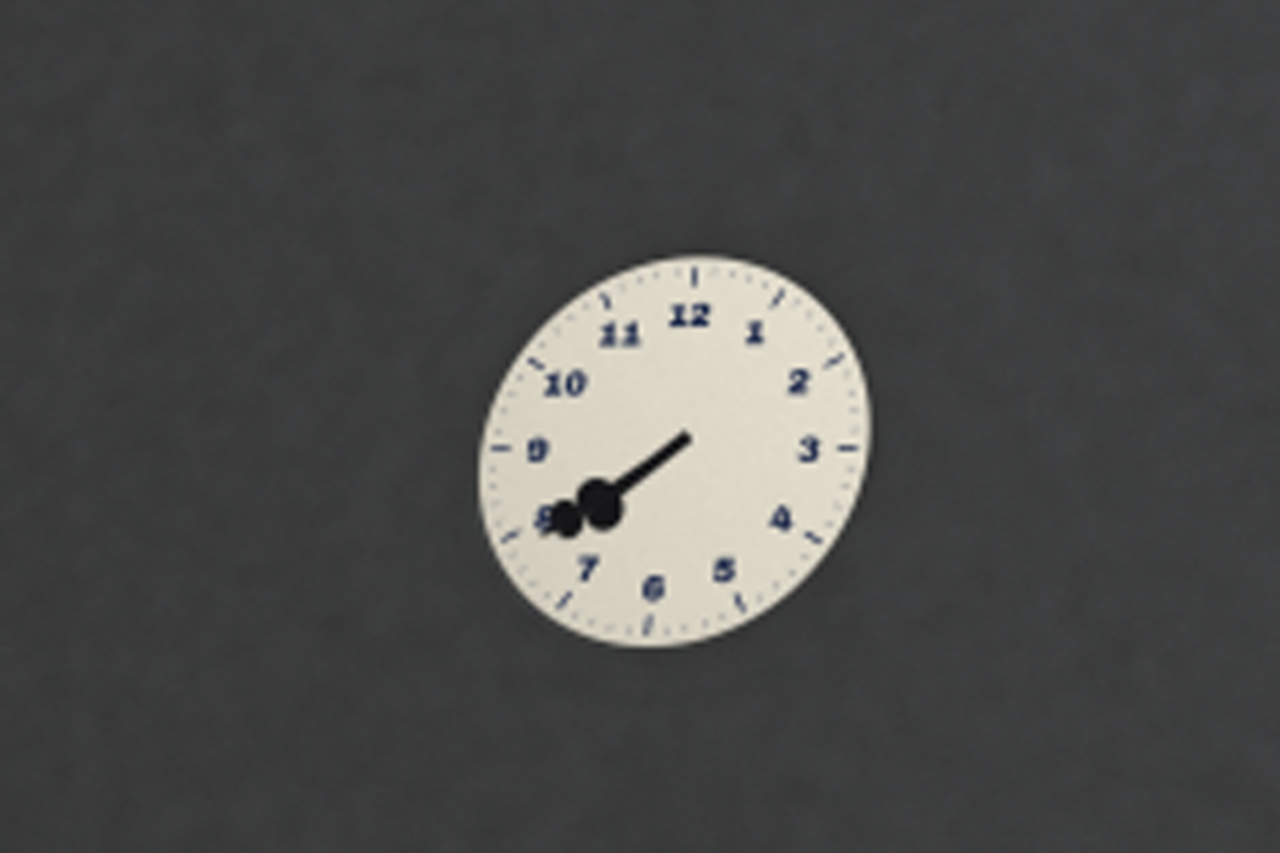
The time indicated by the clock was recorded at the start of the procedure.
7:39
